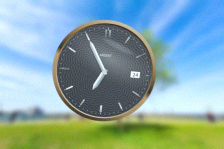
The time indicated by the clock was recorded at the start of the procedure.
6:55
